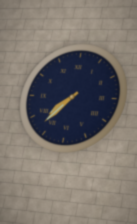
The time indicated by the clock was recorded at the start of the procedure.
7:37
